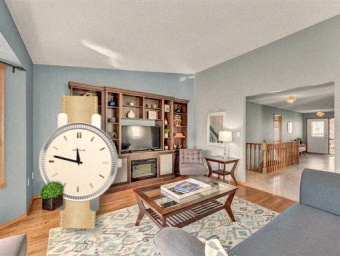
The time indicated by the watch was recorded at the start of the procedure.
11:47
